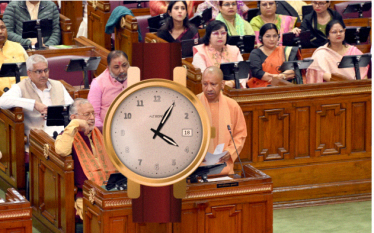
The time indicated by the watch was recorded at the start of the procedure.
4:05
